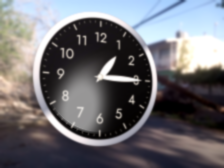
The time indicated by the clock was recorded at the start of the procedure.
1:15
